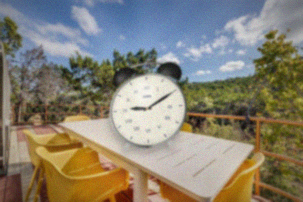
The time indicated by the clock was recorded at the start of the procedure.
9:10
